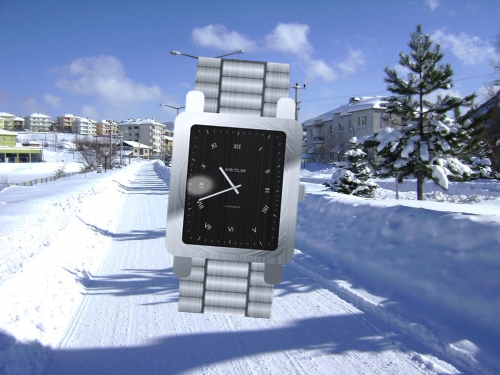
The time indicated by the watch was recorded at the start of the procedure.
10:41
